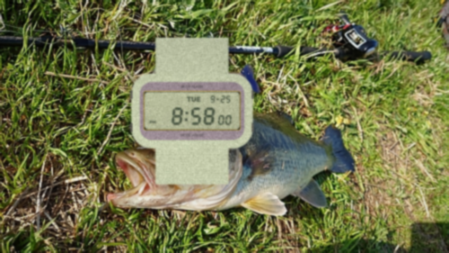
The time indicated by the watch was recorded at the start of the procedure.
8:58
